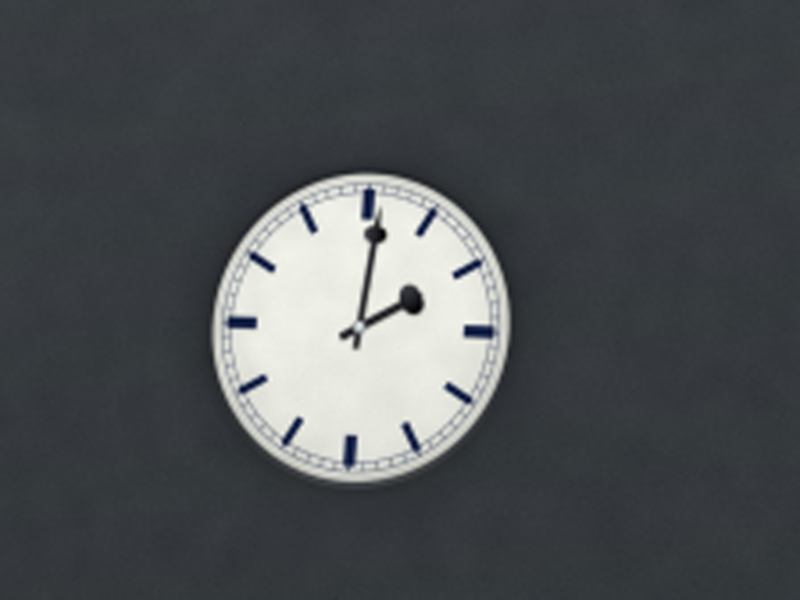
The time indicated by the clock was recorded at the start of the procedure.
2:01
